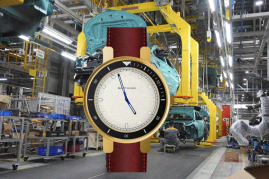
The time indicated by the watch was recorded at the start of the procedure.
4:57
